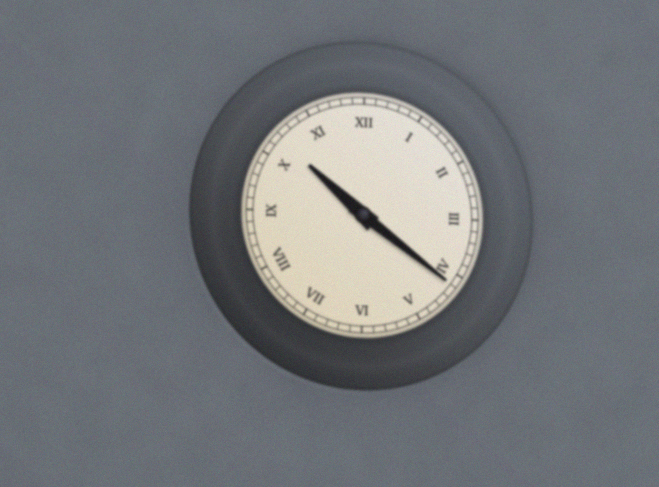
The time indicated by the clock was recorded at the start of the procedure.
10:21
